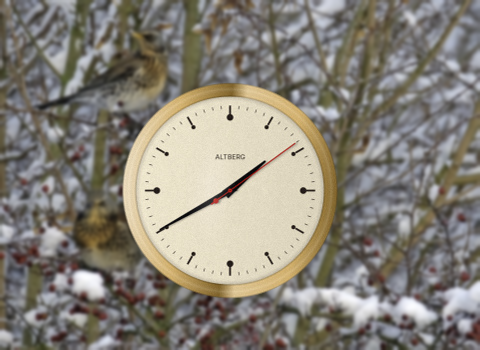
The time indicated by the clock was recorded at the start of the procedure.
1:40:09
